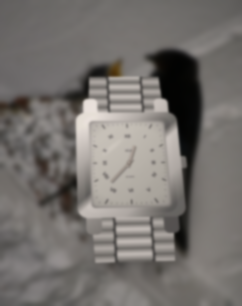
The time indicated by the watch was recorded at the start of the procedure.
12:37
